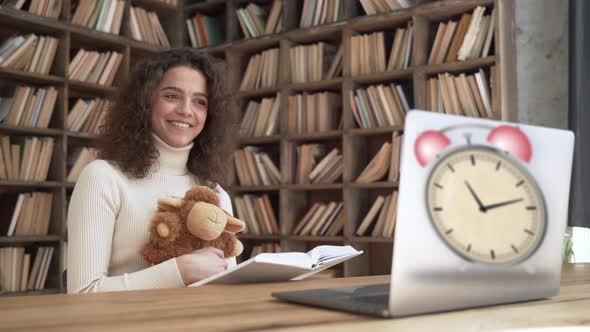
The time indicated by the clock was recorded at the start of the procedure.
11:13
